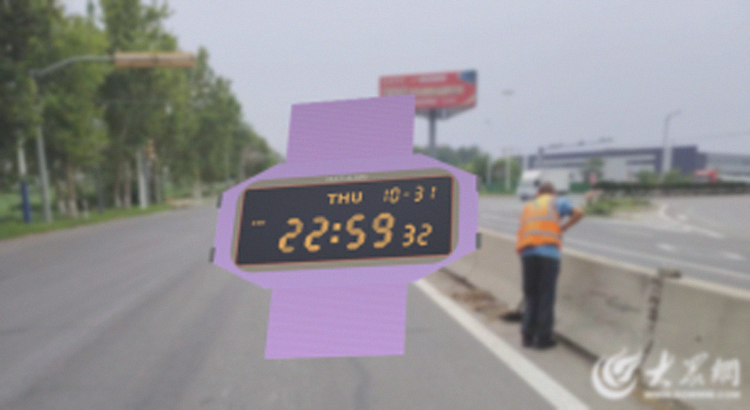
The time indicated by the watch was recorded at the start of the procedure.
22:59:32
